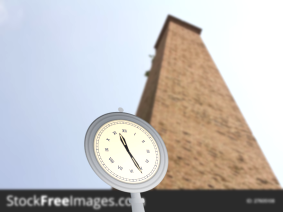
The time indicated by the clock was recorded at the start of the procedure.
11:26
